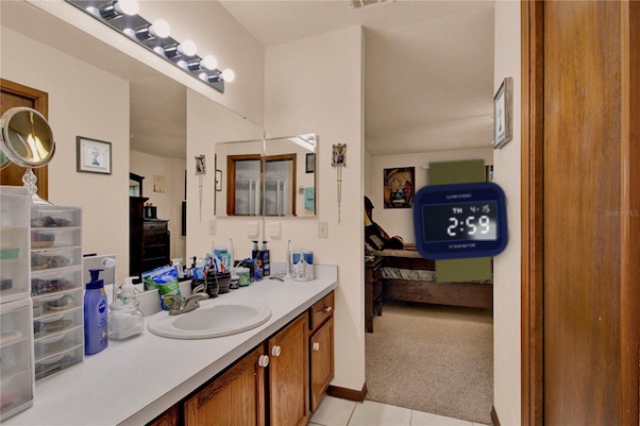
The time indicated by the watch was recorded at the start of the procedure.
2:59
